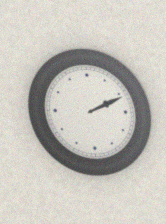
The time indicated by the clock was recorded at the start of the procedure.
2:11
